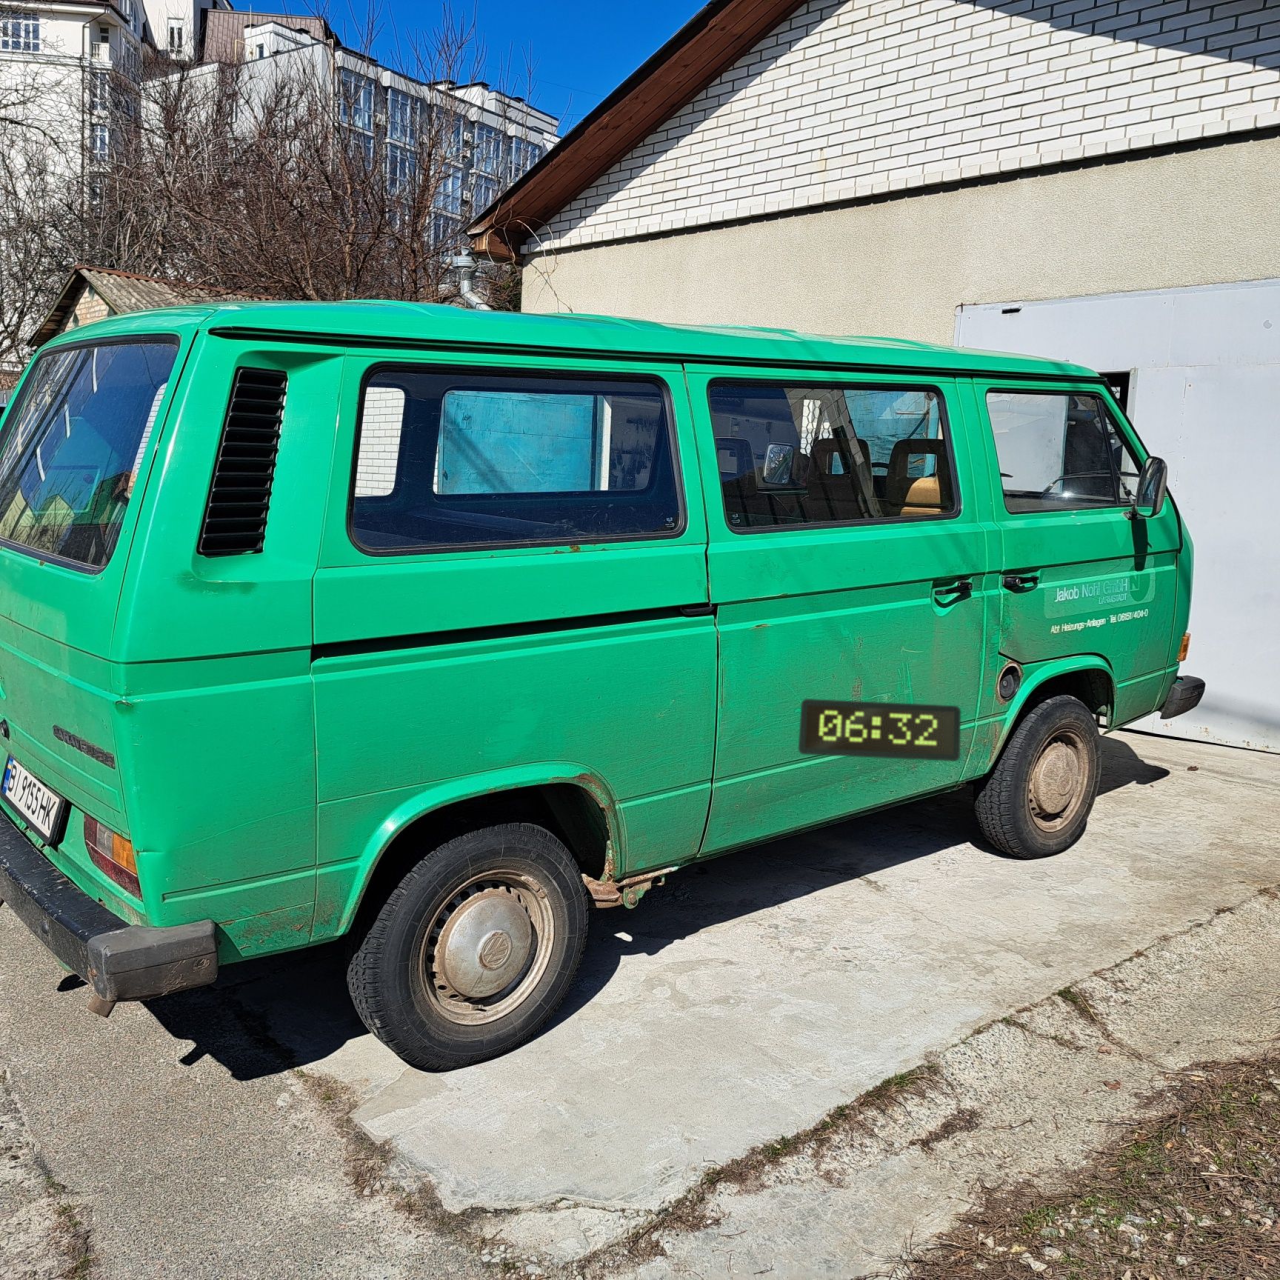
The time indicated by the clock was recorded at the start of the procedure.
6:32
